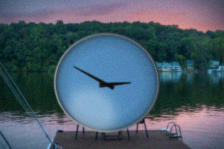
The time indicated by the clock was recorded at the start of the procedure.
2:50
